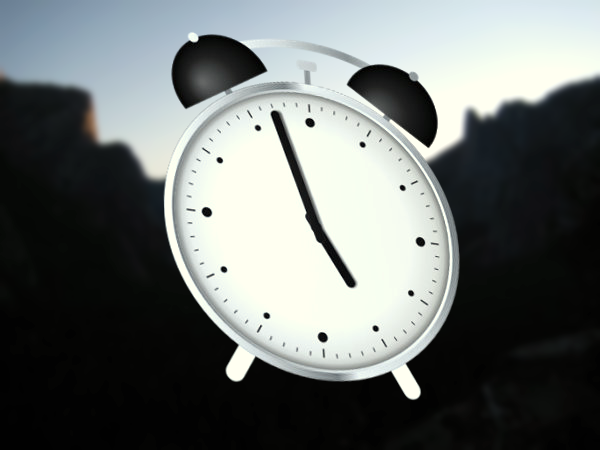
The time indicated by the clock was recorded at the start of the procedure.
4:57
